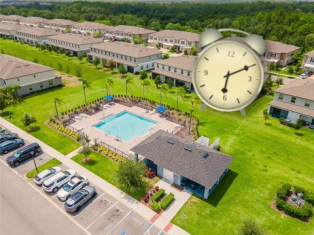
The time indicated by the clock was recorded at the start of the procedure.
6:10
